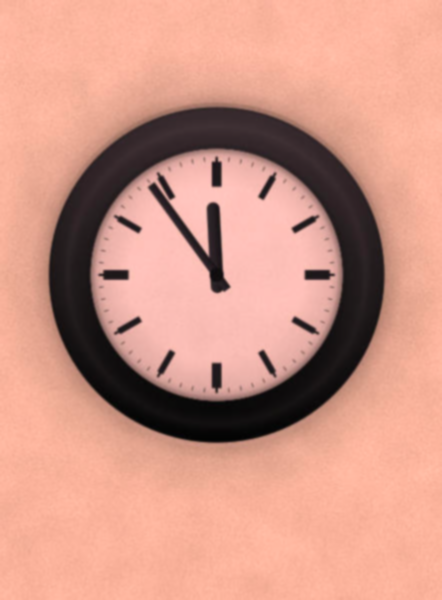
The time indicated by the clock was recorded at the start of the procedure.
11:54
